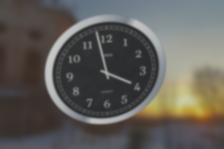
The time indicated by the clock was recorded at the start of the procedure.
3:58
